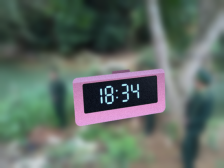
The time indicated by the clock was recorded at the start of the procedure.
18:34
